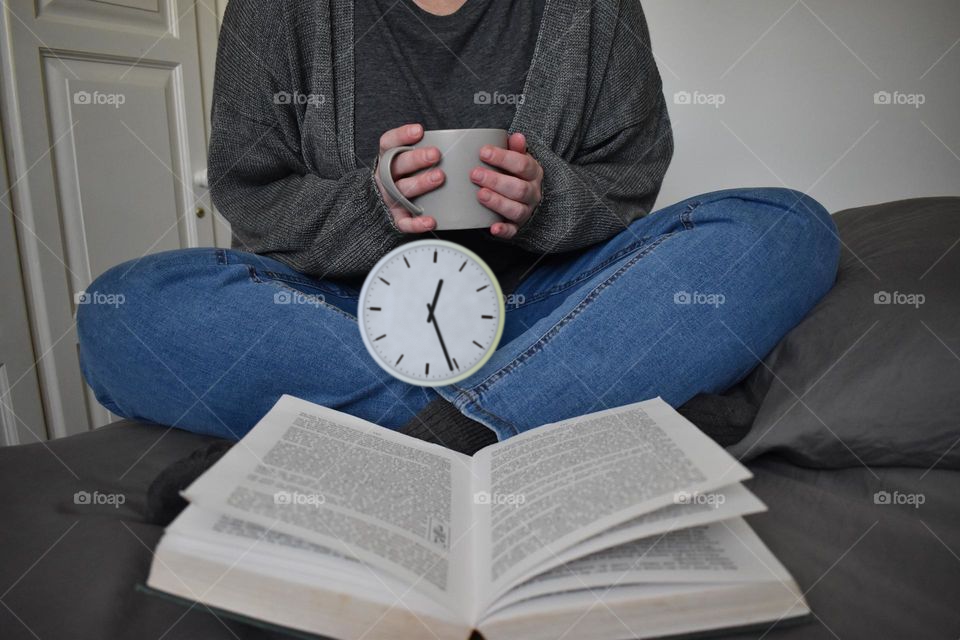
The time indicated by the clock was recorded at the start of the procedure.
12:26
